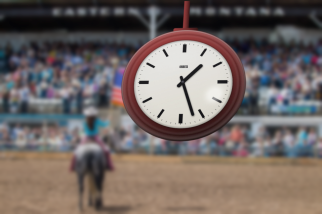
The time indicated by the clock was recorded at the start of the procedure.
1:27
